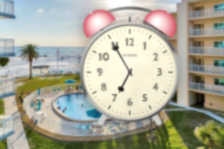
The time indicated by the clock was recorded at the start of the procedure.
6:55
